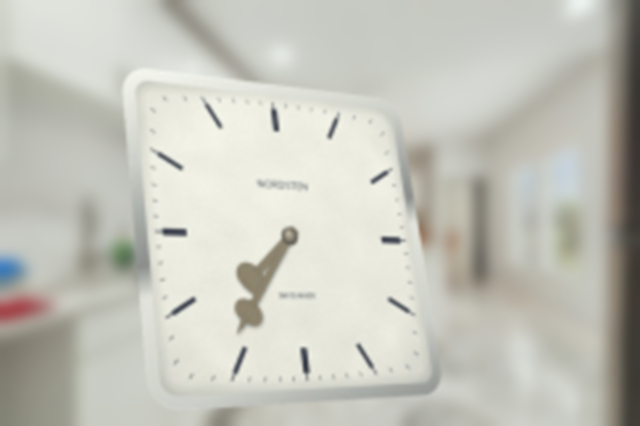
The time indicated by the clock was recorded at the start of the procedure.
7:36
